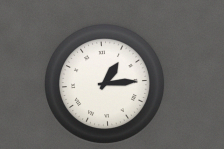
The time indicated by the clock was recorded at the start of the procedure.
1:15
